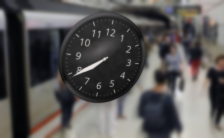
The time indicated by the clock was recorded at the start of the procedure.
7:39
